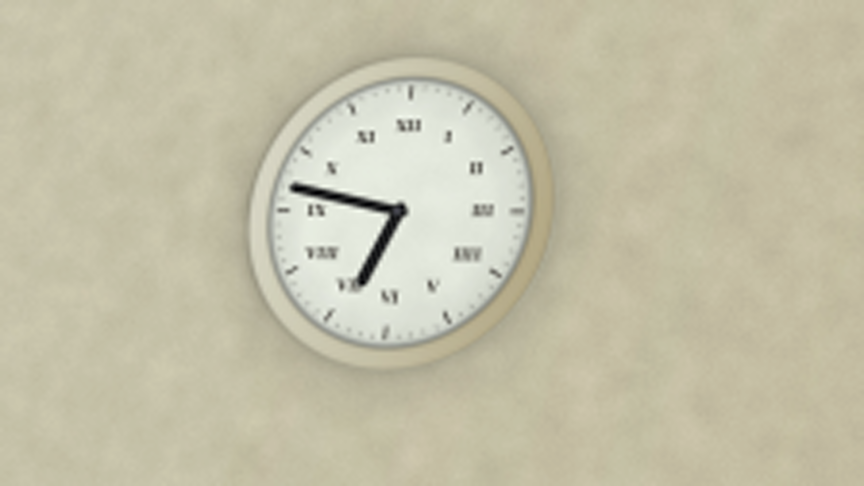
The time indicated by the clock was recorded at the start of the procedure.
6:47
